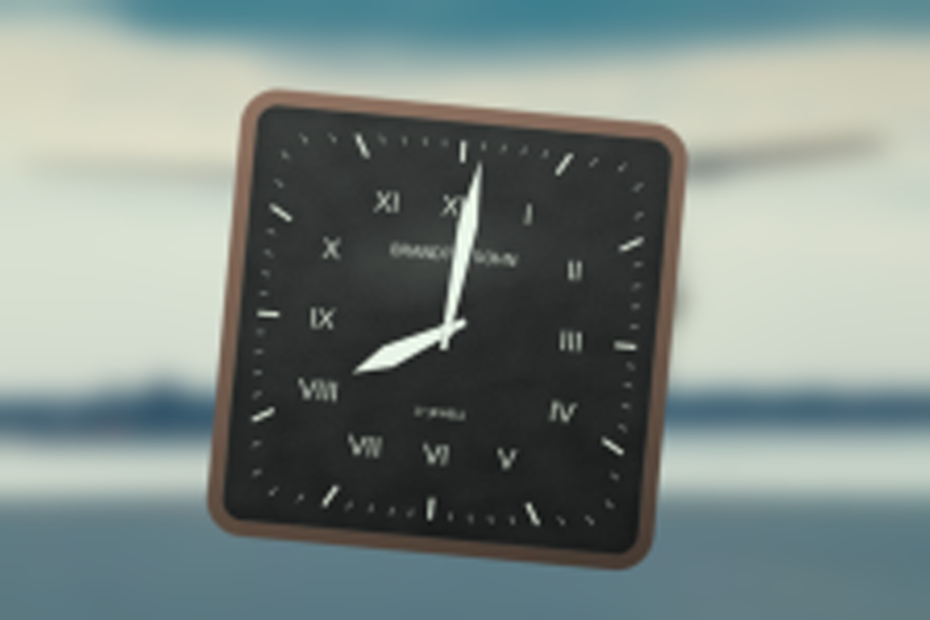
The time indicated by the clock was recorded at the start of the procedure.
8:01
